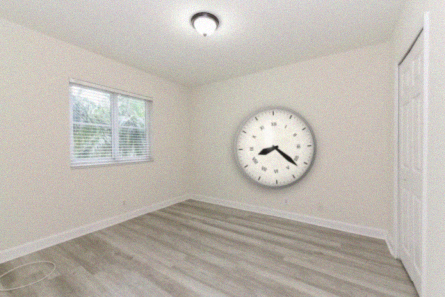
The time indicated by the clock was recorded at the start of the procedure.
8:22
